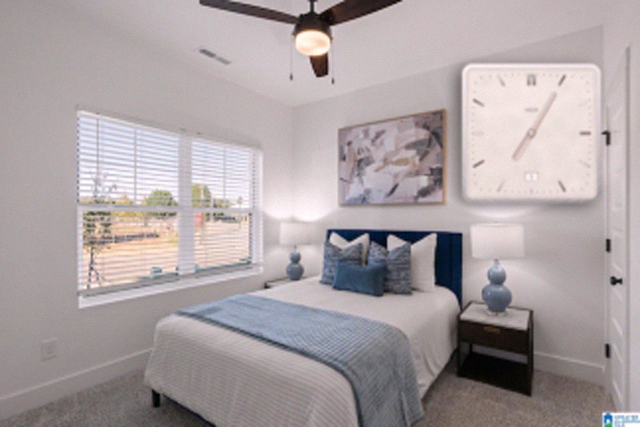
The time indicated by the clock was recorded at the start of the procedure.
7:05
